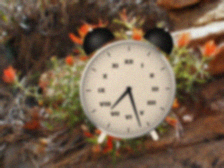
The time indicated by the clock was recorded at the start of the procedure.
7:27
